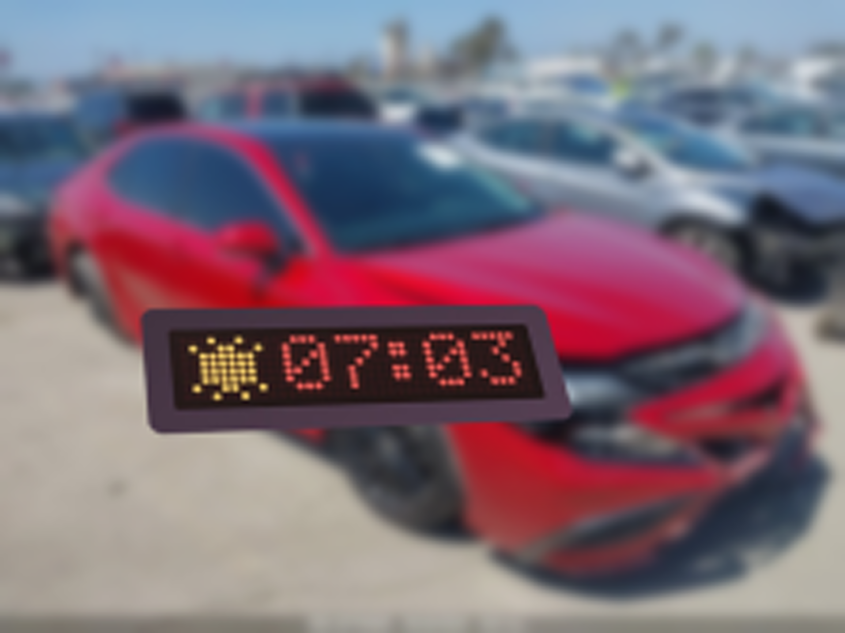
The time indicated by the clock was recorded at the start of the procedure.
7:03
